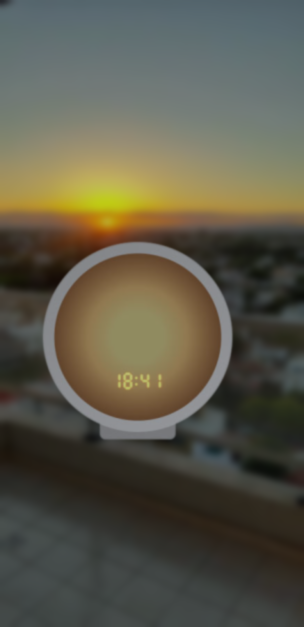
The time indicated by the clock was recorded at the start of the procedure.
18:41
